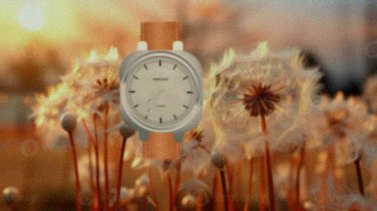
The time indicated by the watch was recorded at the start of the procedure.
7:35
